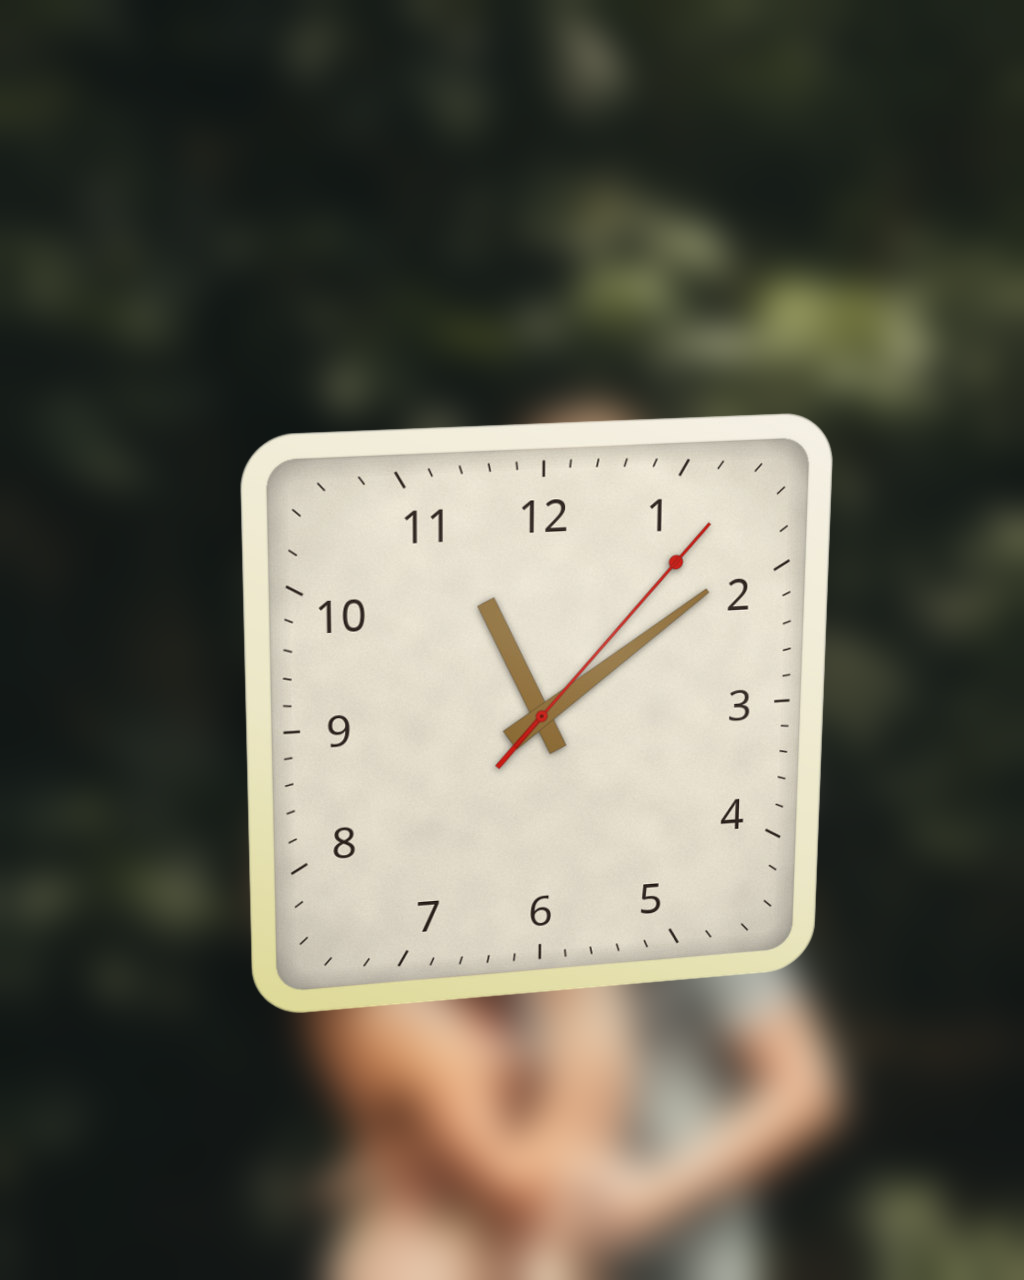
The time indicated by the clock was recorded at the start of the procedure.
11:09:07
